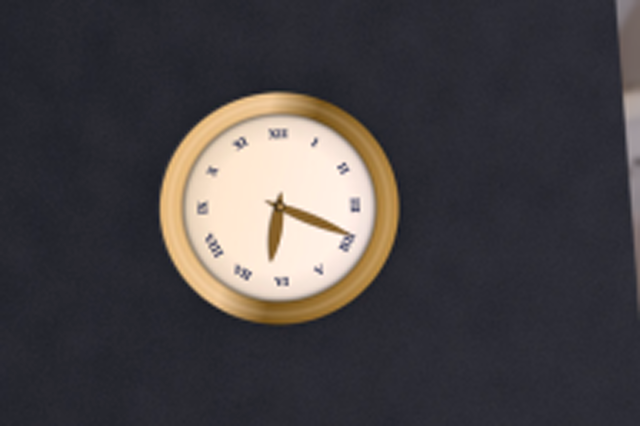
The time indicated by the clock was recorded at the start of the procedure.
6:19
